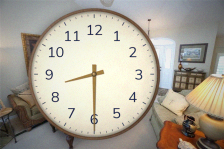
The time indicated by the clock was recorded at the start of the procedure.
8:30
